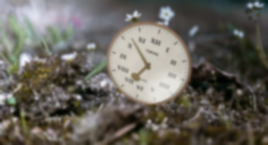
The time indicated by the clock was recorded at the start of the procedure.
6:52
